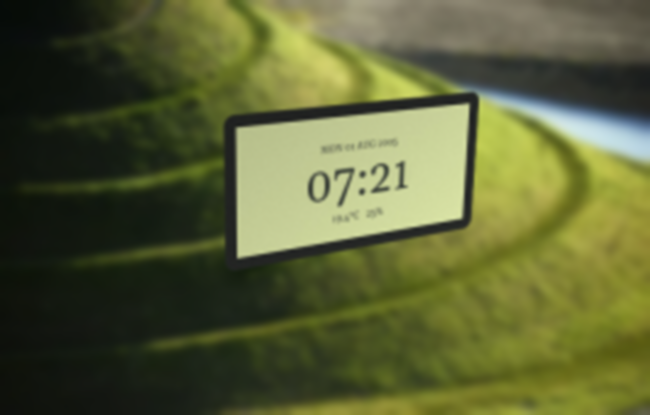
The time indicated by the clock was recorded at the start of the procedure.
7:21
